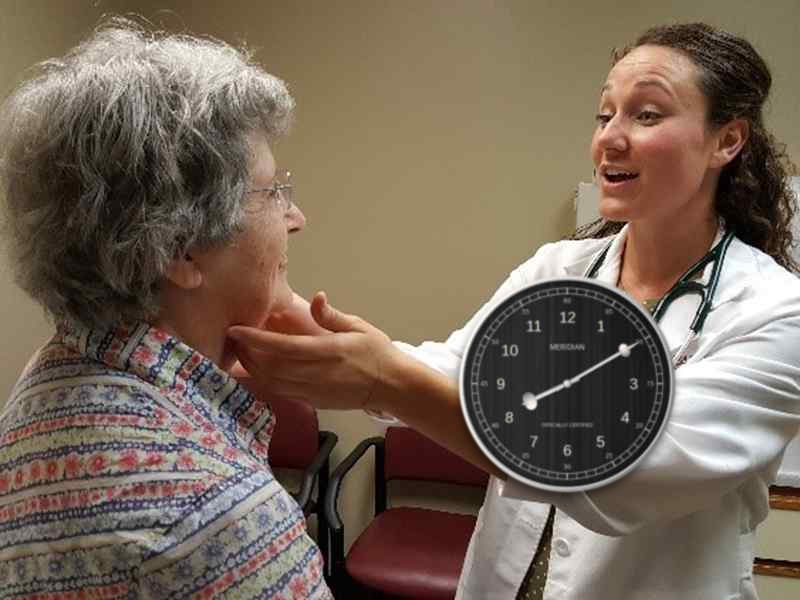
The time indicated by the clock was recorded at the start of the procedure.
8:10
